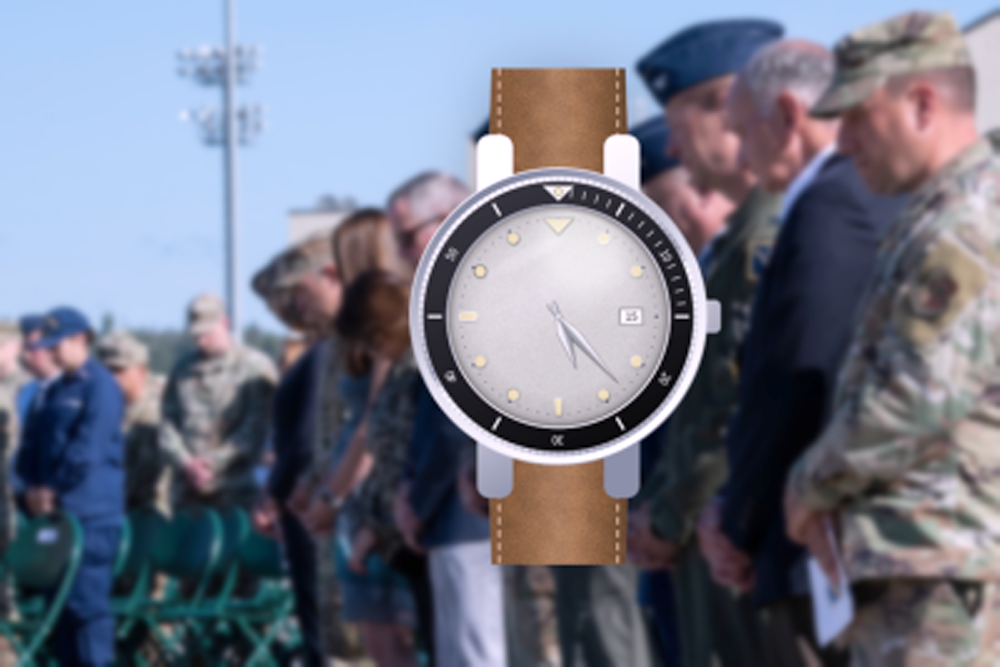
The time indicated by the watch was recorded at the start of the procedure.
5:23
